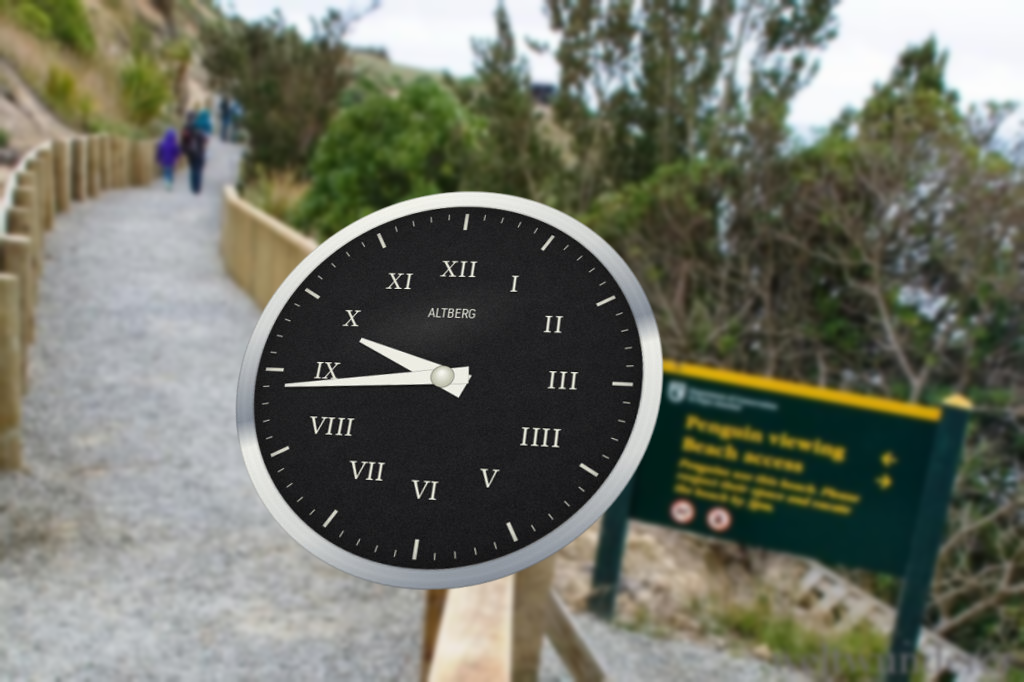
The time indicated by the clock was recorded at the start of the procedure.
9:44
